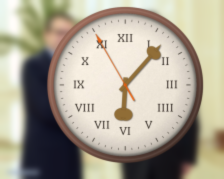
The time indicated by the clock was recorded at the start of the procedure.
6:06:55
